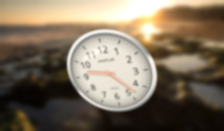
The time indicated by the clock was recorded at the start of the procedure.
9:23
